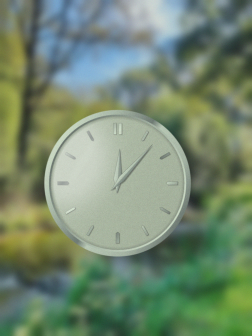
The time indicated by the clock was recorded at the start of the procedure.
12:07
